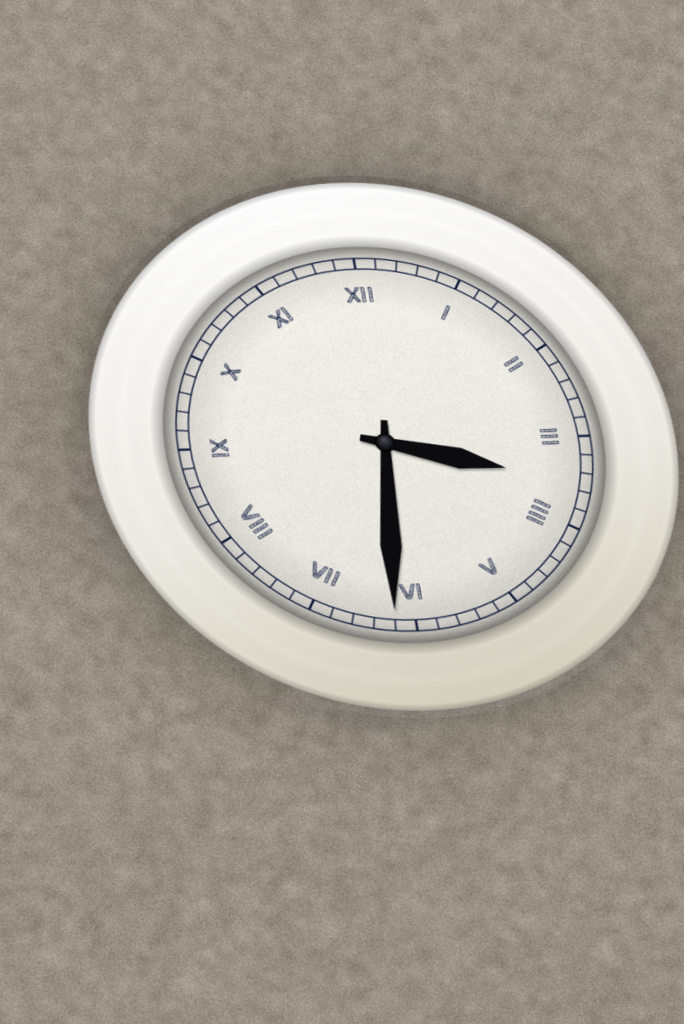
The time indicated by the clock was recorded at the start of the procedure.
3:31
